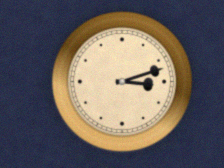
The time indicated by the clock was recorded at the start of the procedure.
3:12
